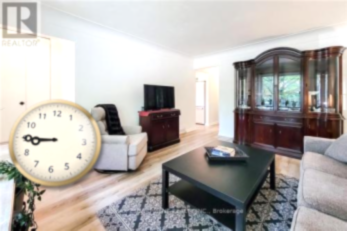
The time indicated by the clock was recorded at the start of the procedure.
8:45
